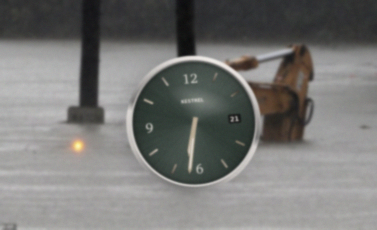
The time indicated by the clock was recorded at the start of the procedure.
6:32
